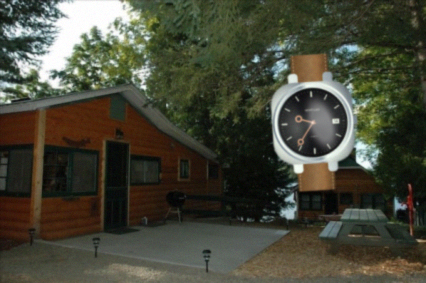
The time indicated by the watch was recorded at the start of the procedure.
9:36
